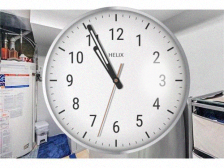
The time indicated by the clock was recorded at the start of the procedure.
10:55:33
